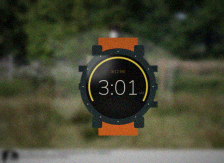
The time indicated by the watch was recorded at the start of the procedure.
3:01
